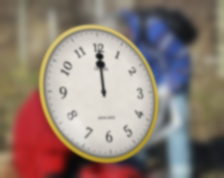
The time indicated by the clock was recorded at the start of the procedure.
12:00
